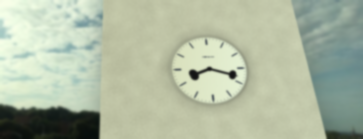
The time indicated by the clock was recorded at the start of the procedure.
8:18
